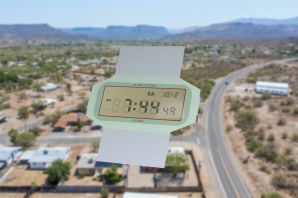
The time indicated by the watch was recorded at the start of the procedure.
7:44:49
